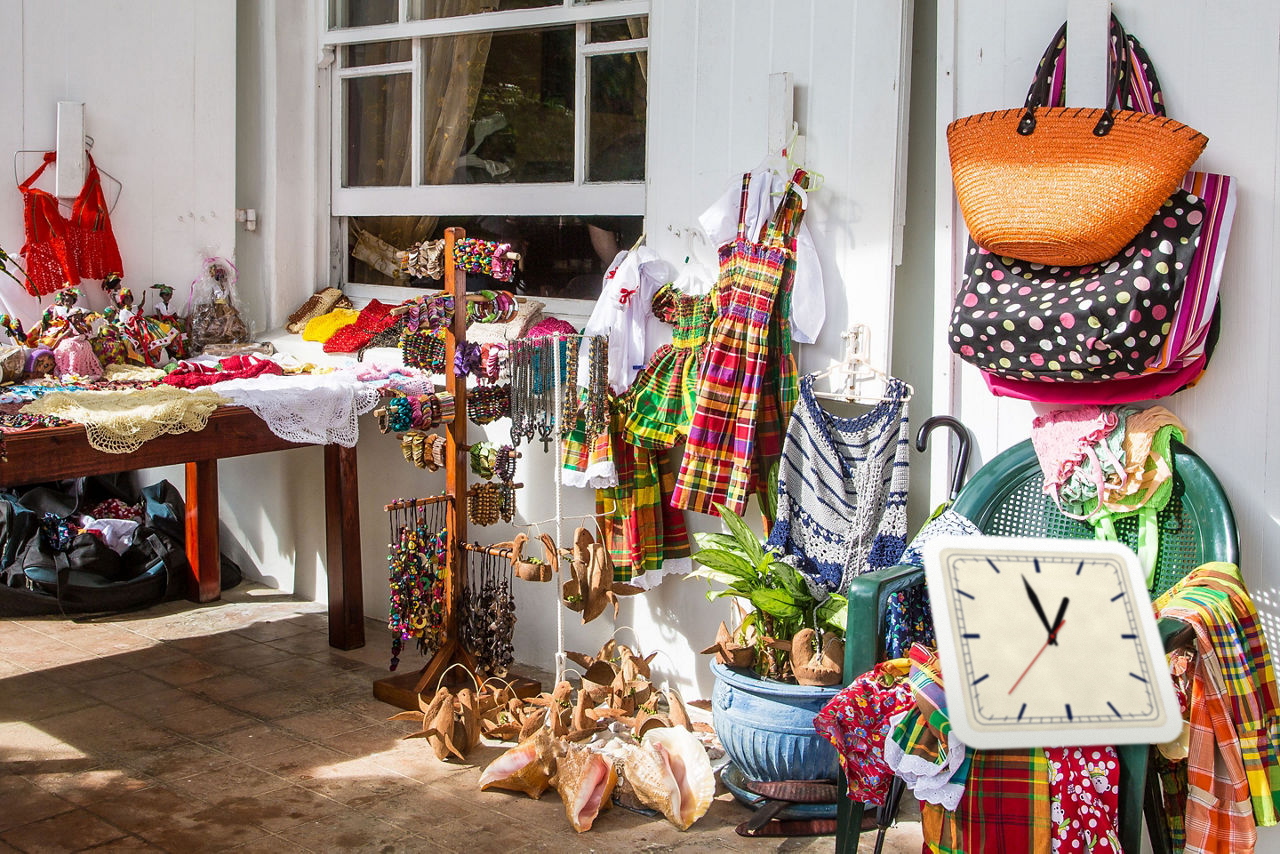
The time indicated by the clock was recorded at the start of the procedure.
12:57:37
